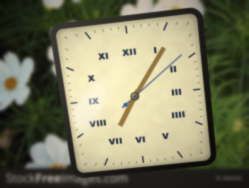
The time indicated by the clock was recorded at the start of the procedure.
7:06:09
